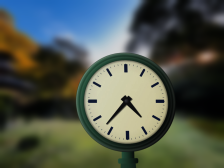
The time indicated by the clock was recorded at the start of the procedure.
4:37
